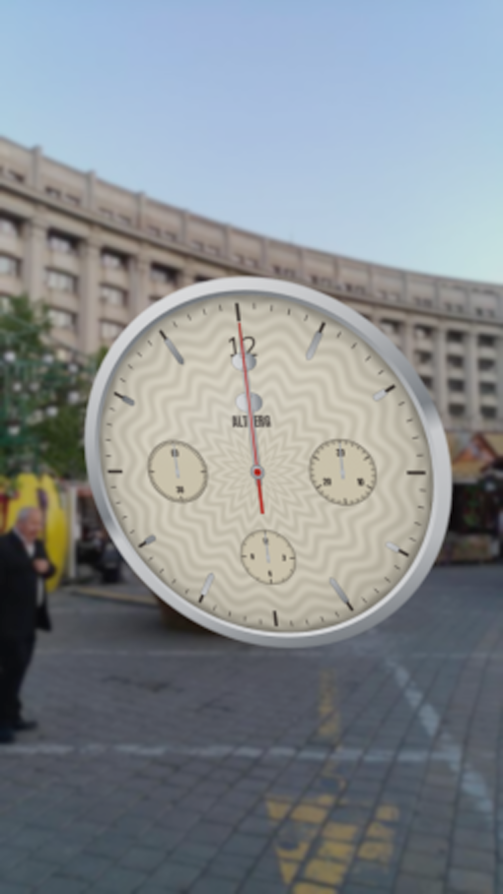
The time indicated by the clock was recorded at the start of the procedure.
12:00
